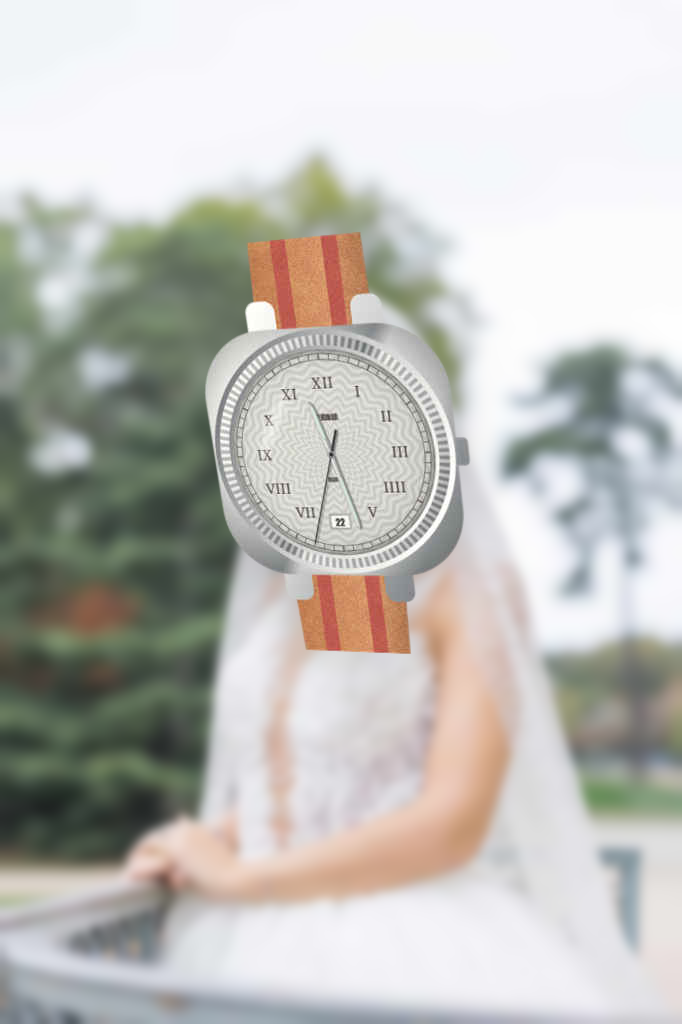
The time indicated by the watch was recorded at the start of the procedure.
11:27:33
